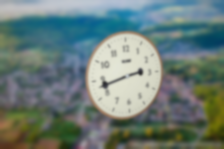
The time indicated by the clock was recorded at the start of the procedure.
2:43
